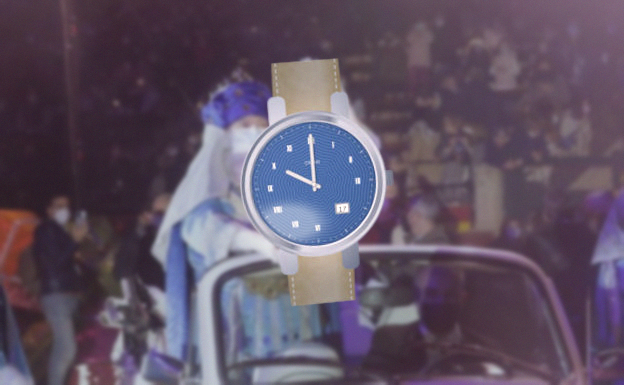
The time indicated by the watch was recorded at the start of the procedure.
10:00
